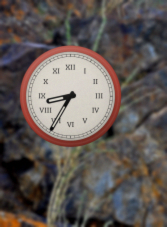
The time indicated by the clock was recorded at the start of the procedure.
8:35
